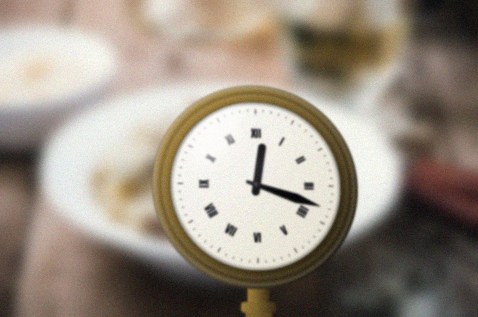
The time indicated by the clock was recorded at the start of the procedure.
12:18
